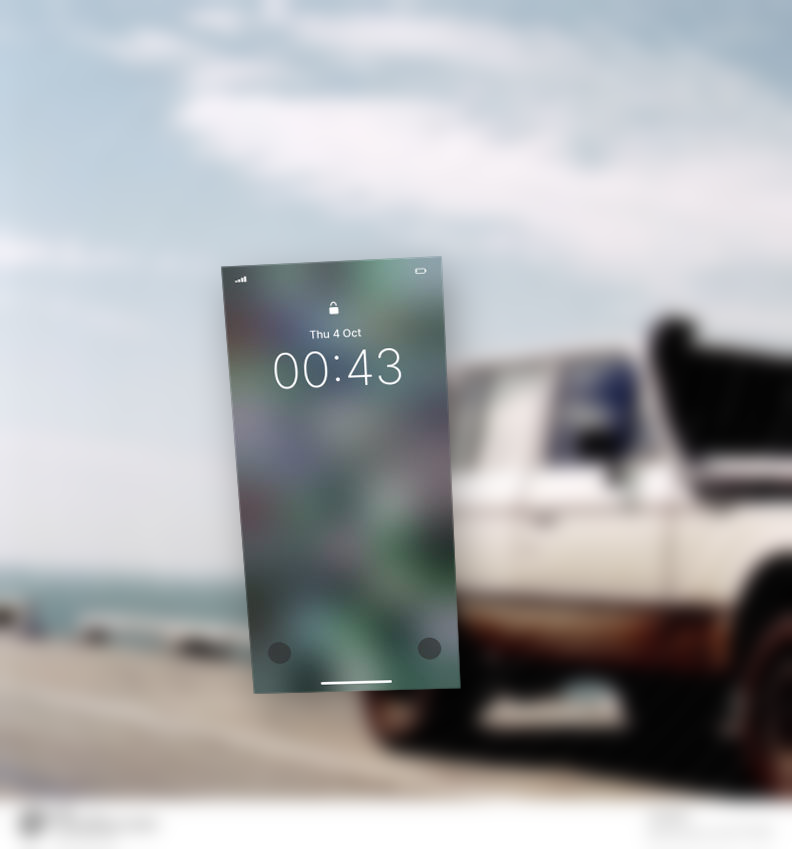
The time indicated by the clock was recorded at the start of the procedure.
0:43
